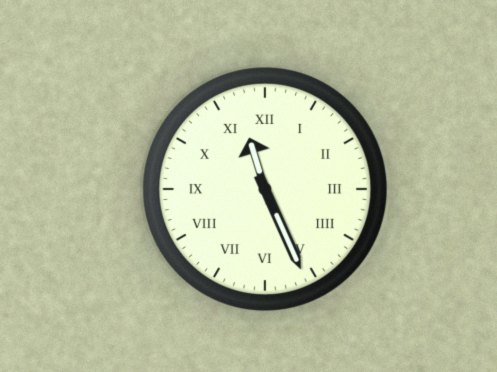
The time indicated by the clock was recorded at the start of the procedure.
11:26
